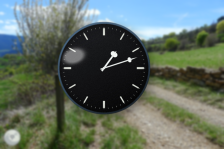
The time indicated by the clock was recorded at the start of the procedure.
1:12
